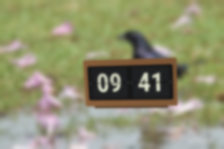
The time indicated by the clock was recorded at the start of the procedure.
9:41
